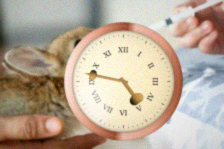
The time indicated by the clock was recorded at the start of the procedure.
4:47
